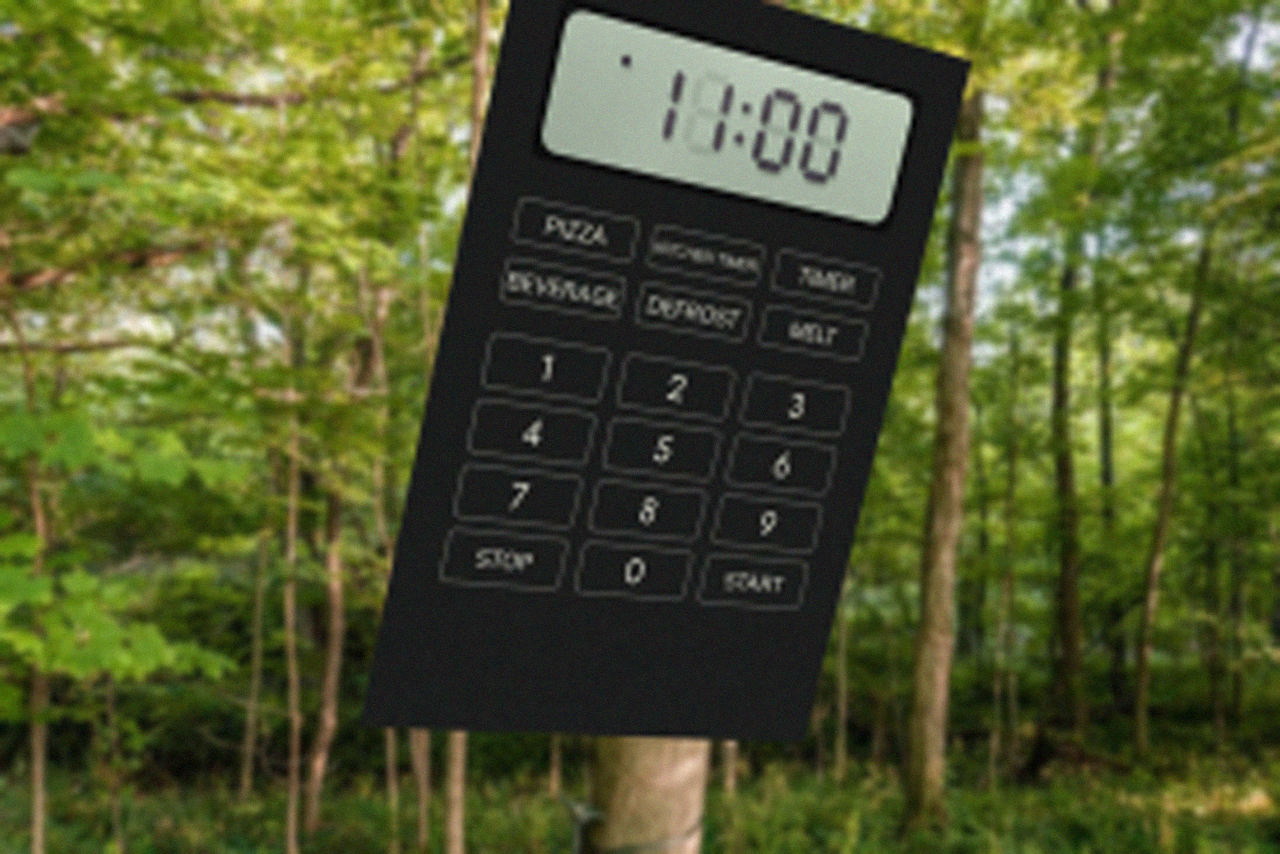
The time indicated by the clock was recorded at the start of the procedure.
11:00
